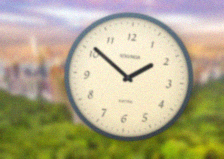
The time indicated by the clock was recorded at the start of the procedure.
1:51
